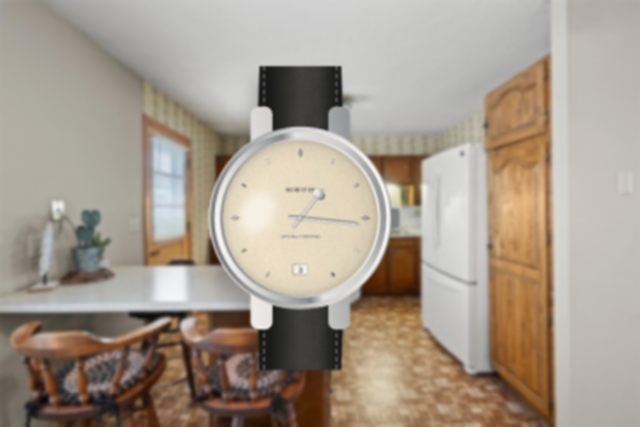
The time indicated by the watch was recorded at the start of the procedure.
1:16
